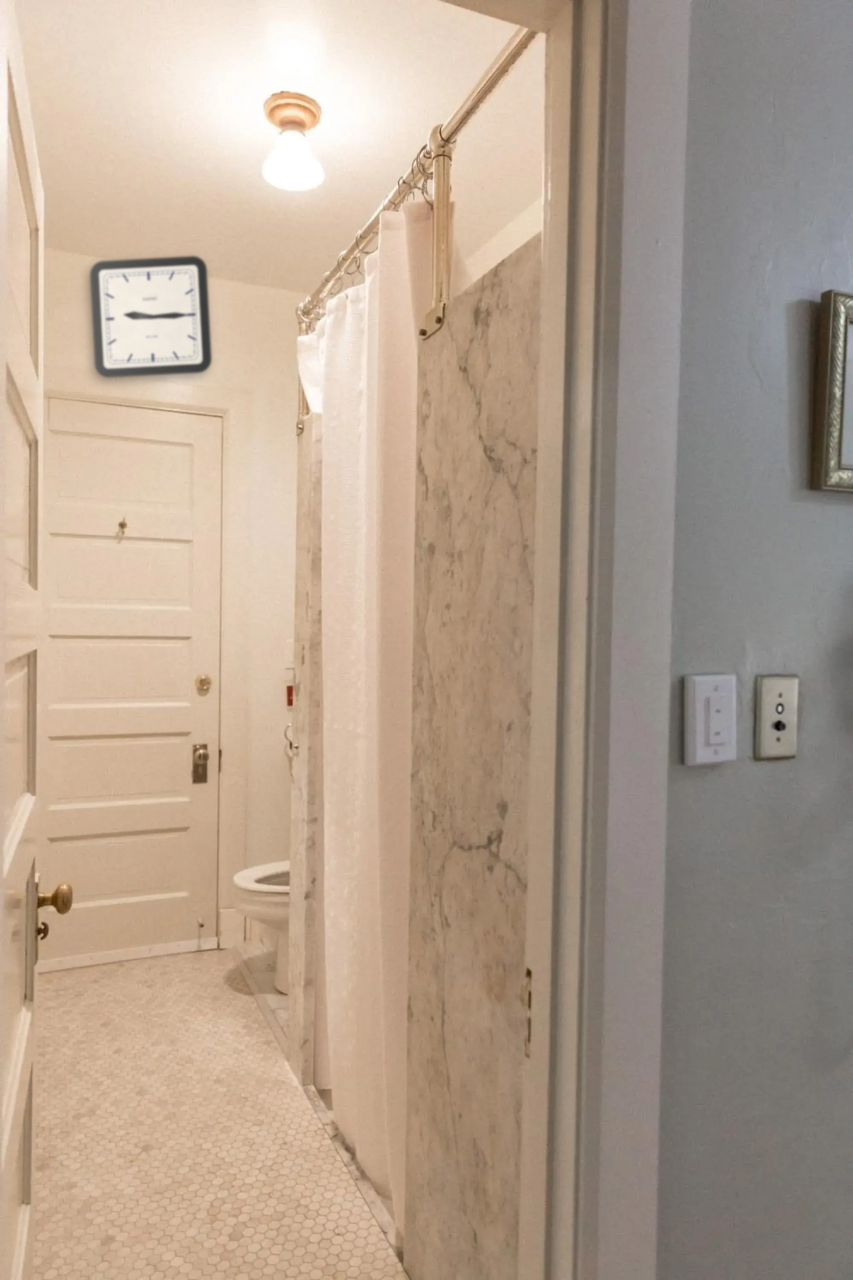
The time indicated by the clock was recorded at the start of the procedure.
9:15
